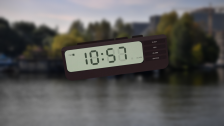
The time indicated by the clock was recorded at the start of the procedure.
10:57
